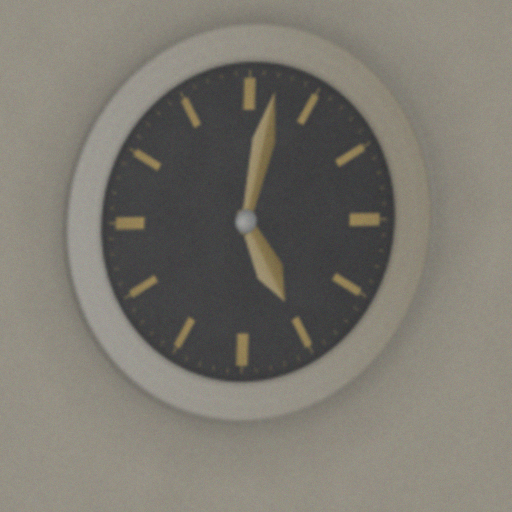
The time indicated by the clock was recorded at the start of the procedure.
5:02
